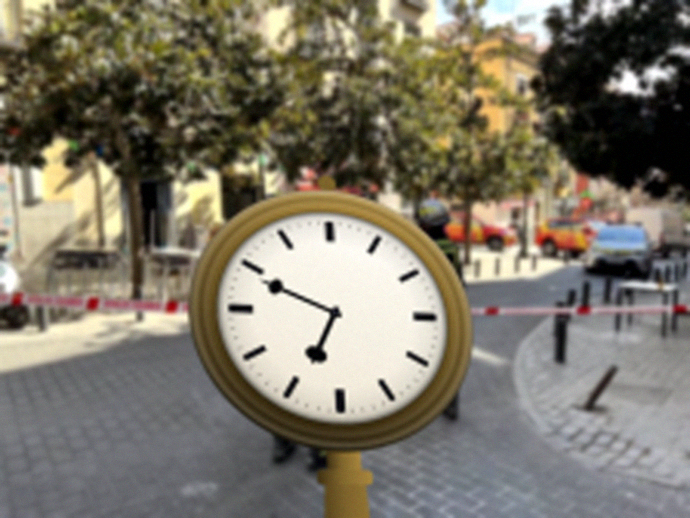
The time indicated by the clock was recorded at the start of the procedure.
6:49
